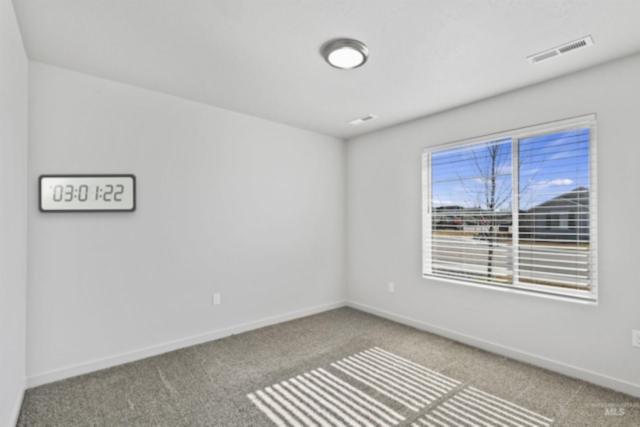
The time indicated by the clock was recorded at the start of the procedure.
3:01:22
